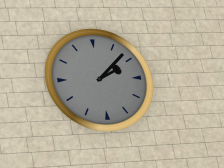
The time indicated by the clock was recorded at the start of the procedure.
2:08
